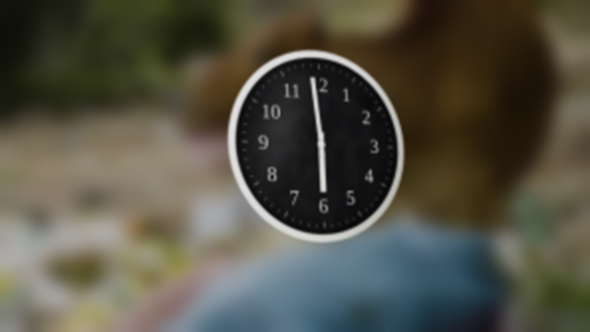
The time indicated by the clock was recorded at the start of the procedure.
5:59
